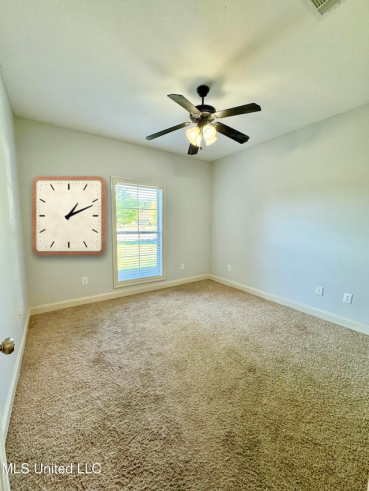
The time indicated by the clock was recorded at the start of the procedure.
1:11
